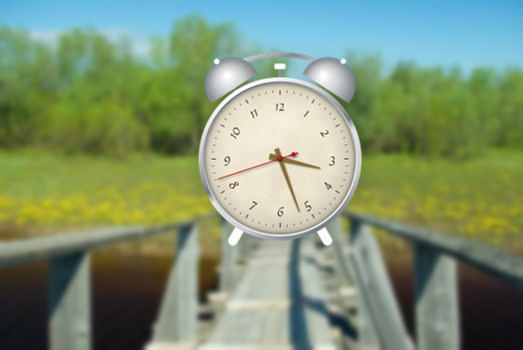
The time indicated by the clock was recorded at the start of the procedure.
3:26:42
